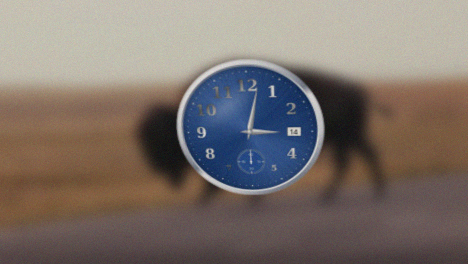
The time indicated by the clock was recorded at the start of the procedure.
3:02
